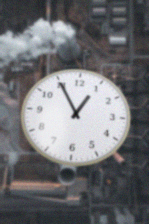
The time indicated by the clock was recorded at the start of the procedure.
12:55
